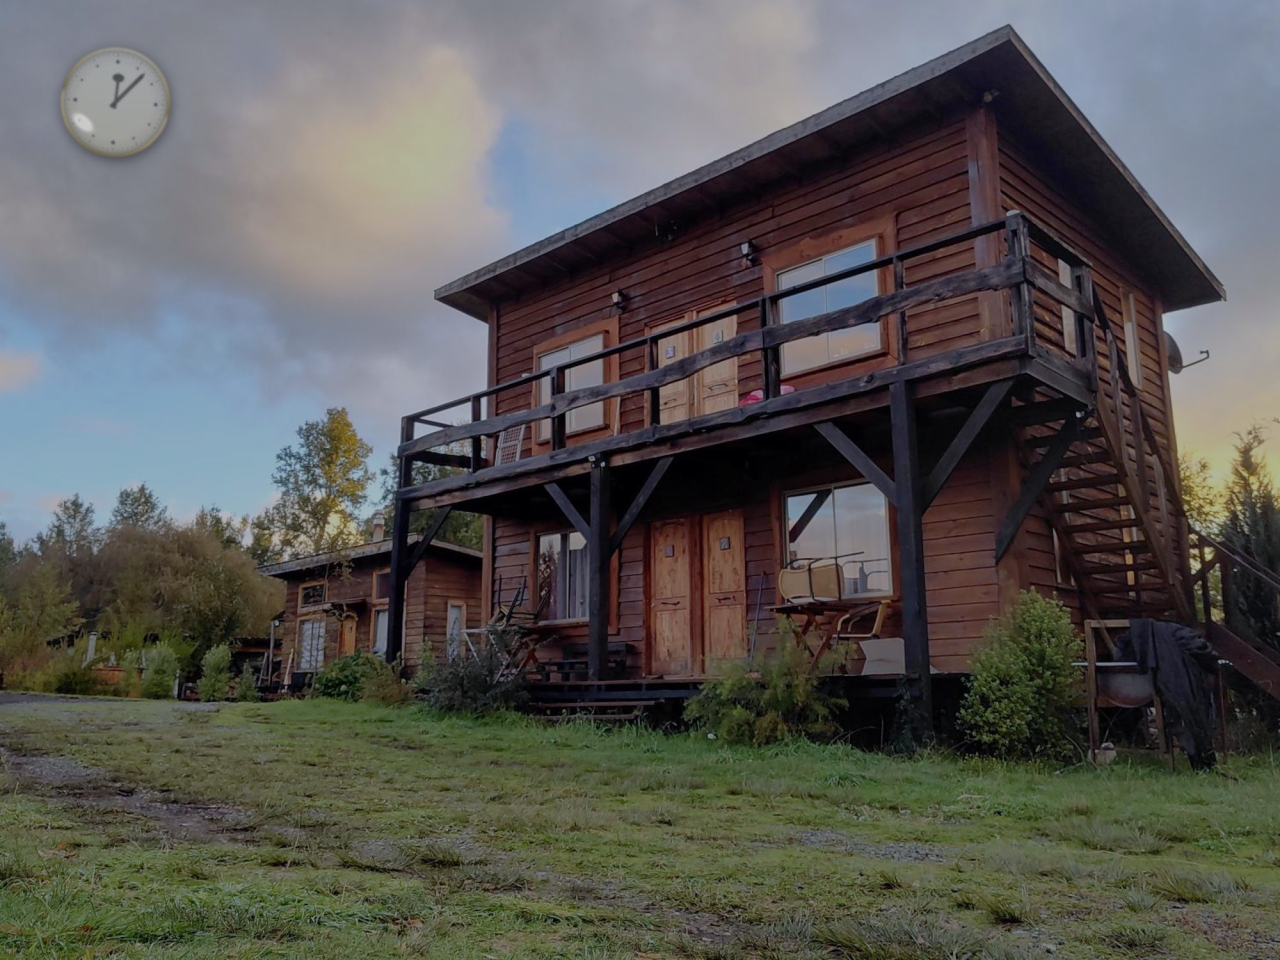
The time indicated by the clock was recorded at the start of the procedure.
12:07
